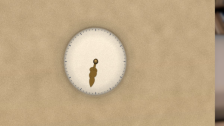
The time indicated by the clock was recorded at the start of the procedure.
6:32
